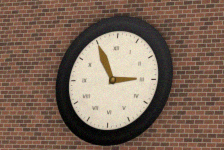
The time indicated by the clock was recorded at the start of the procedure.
2:55
